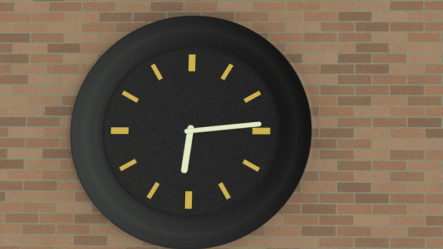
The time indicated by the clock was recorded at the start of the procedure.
6:14
